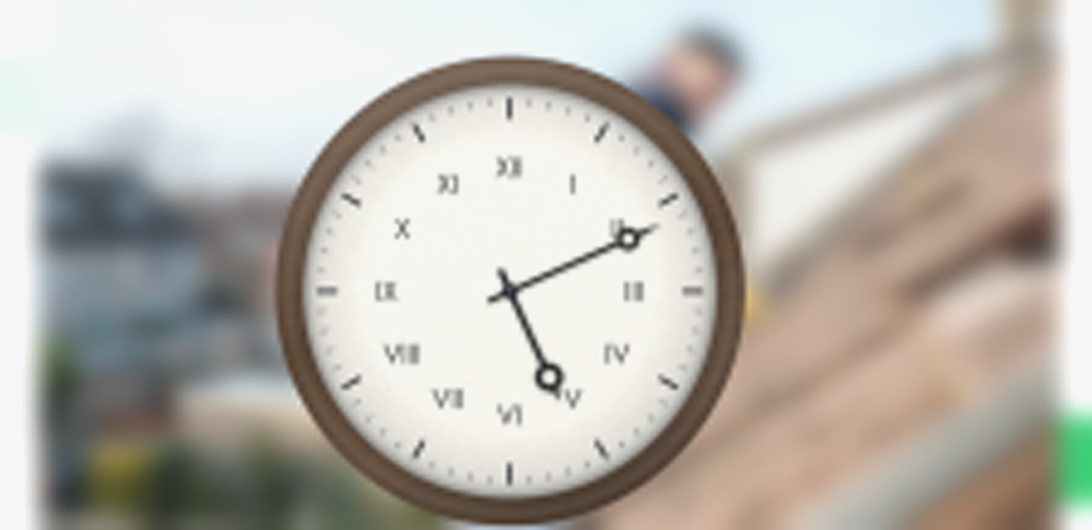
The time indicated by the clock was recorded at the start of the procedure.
5:11
